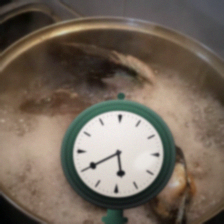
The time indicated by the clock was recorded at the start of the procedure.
5:40
